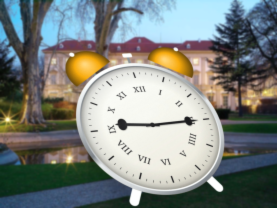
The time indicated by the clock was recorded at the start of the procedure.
9:15
